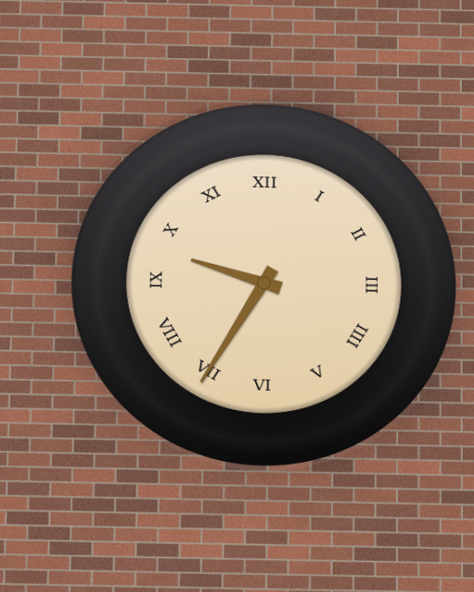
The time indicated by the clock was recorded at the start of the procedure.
9:35
